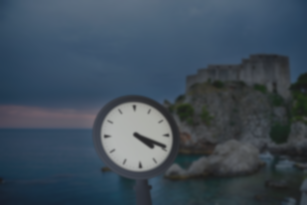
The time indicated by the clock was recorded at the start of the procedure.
4:19
